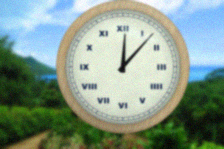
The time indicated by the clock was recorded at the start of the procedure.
12:07
